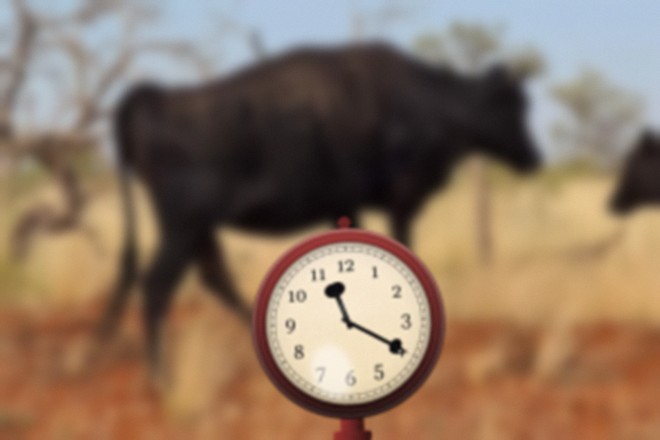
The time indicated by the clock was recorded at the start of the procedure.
11:20
